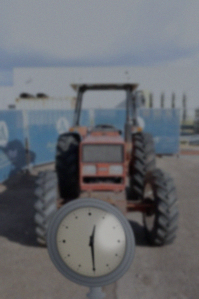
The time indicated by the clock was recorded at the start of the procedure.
12:30
